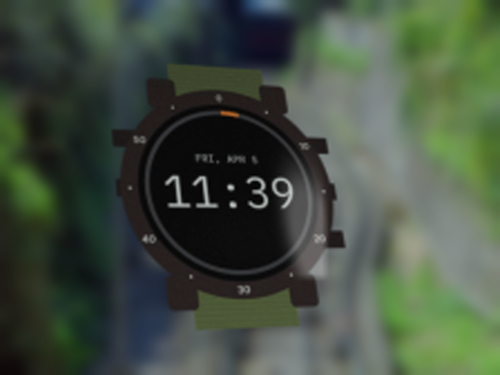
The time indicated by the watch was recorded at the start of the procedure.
11:39
